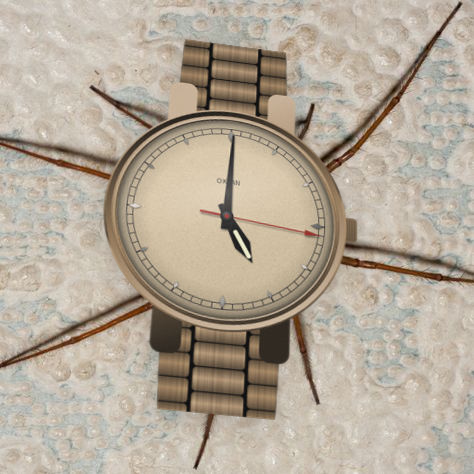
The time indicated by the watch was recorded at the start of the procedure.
5:00:16
